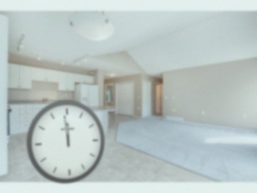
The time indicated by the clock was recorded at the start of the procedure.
11:59
